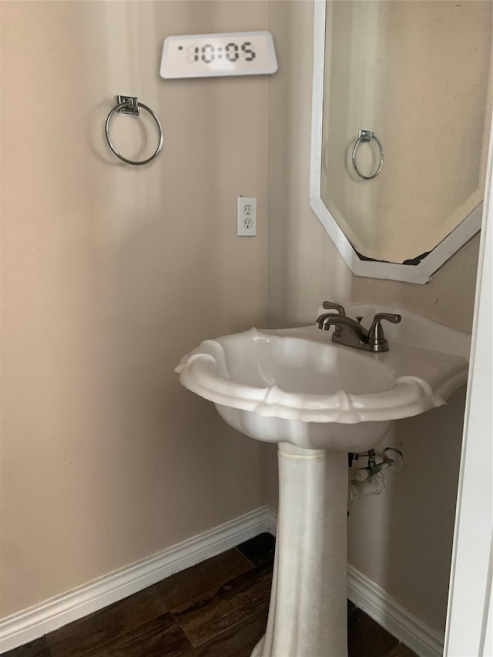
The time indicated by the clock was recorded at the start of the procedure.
10:05
